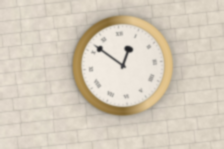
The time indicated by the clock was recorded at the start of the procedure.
12:52
